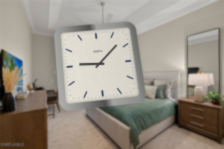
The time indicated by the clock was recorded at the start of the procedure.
9:08
